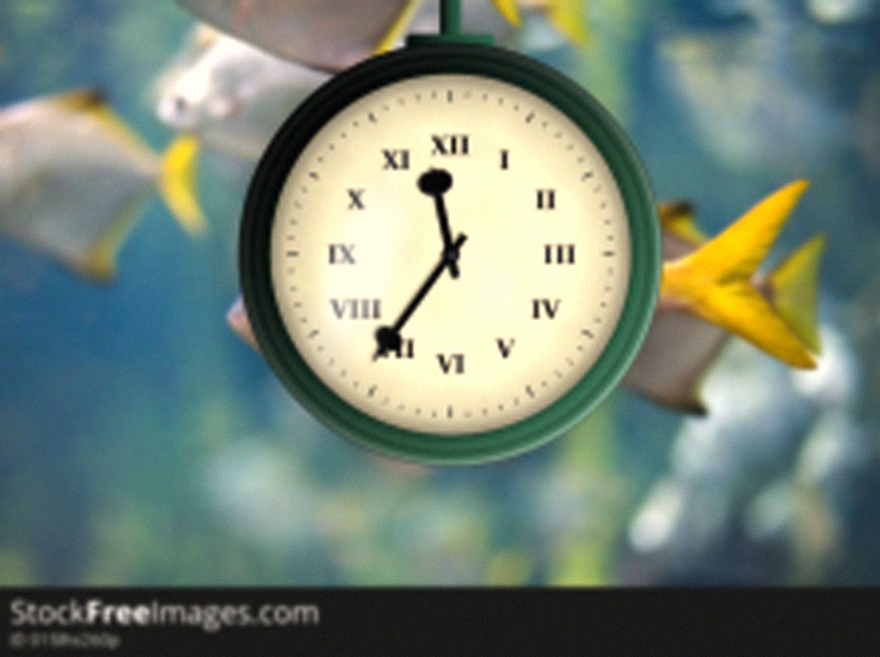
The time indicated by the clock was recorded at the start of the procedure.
11:36
